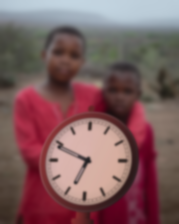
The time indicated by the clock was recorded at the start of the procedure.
6:49
